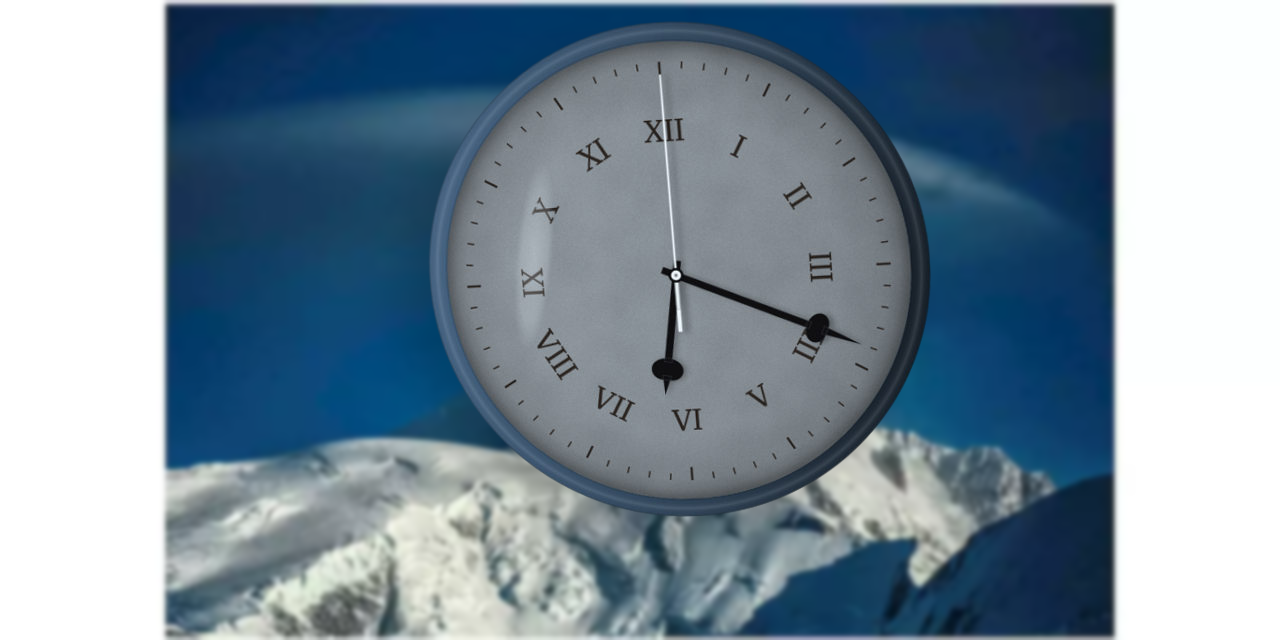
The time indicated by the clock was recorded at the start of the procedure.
6:19:00
